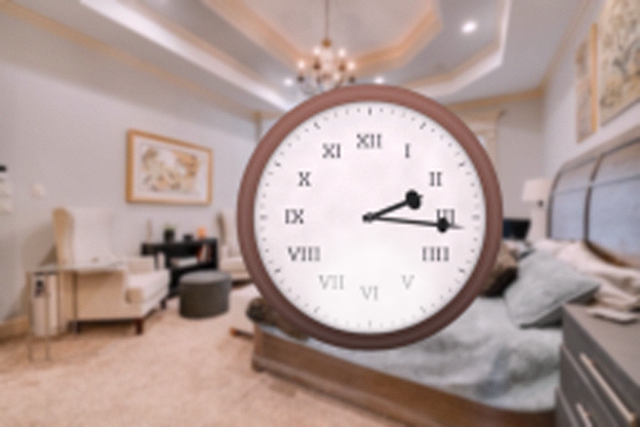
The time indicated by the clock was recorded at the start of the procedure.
2:16
